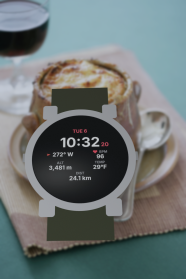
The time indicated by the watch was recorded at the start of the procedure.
10:32
